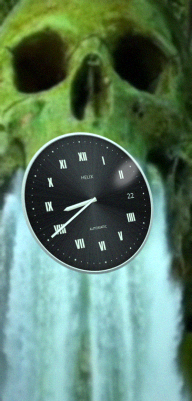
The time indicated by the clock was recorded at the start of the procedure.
8:40
